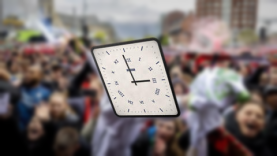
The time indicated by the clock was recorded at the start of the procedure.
2:59
